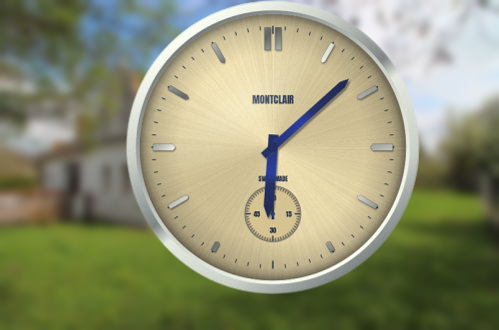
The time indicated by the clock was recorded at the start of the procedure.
6:08
